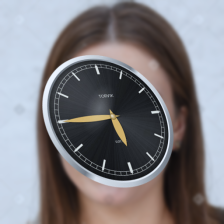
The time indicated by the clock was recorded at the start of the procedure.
5:45
